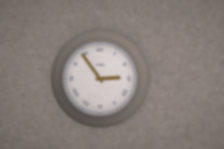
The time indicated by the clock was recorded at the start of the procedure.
2:54
